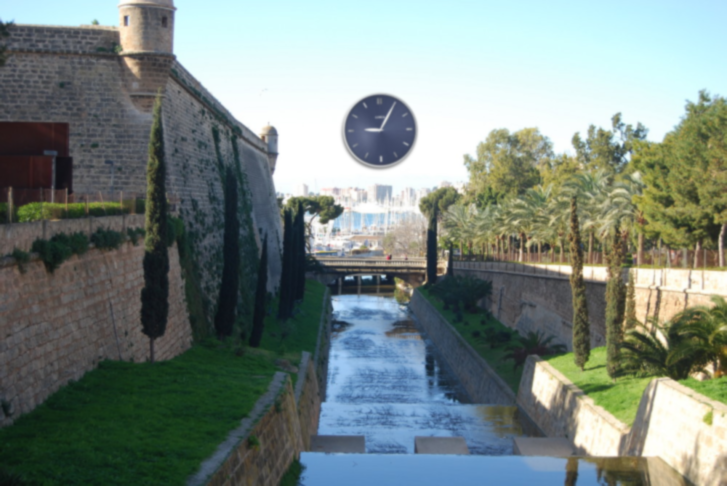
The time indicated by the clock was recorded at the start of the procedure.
9:05
